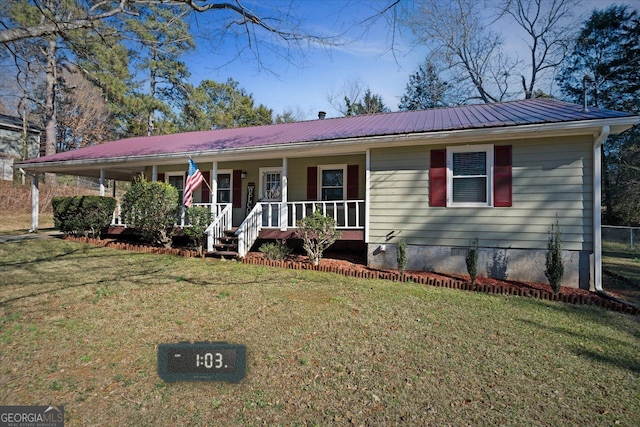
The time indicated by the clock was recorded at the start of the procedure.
1:03
